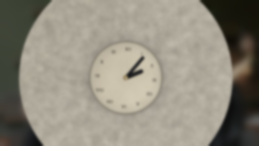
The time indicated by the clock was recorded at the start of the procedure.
2:06
